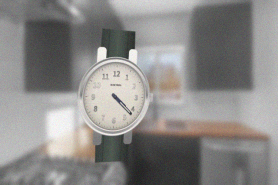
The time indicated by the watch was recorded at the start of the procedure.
4:22
